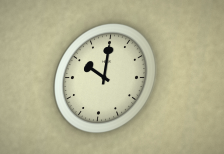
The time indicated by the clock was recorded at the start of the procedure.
10:00
